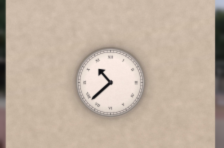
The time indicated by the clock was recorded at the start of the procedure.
10:38
